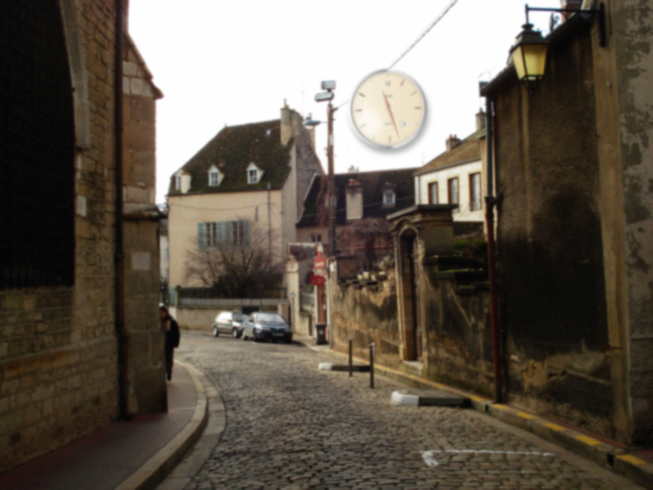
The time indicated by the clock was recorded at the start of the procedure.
11:27
